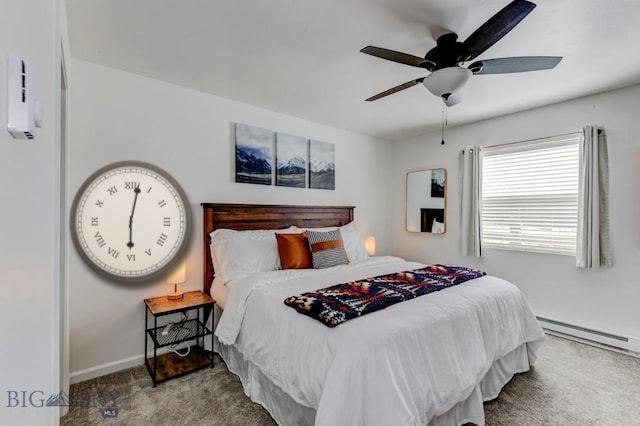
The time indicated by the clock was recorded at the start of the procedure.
6:02
